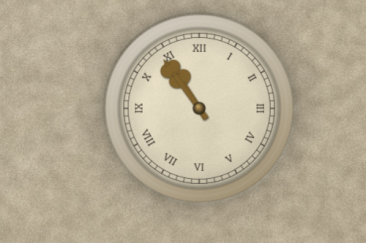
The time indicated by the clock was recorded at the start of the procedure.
10:54
